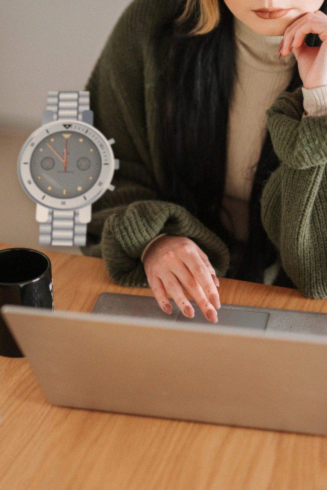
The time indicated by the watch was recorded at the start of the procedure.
11:53
